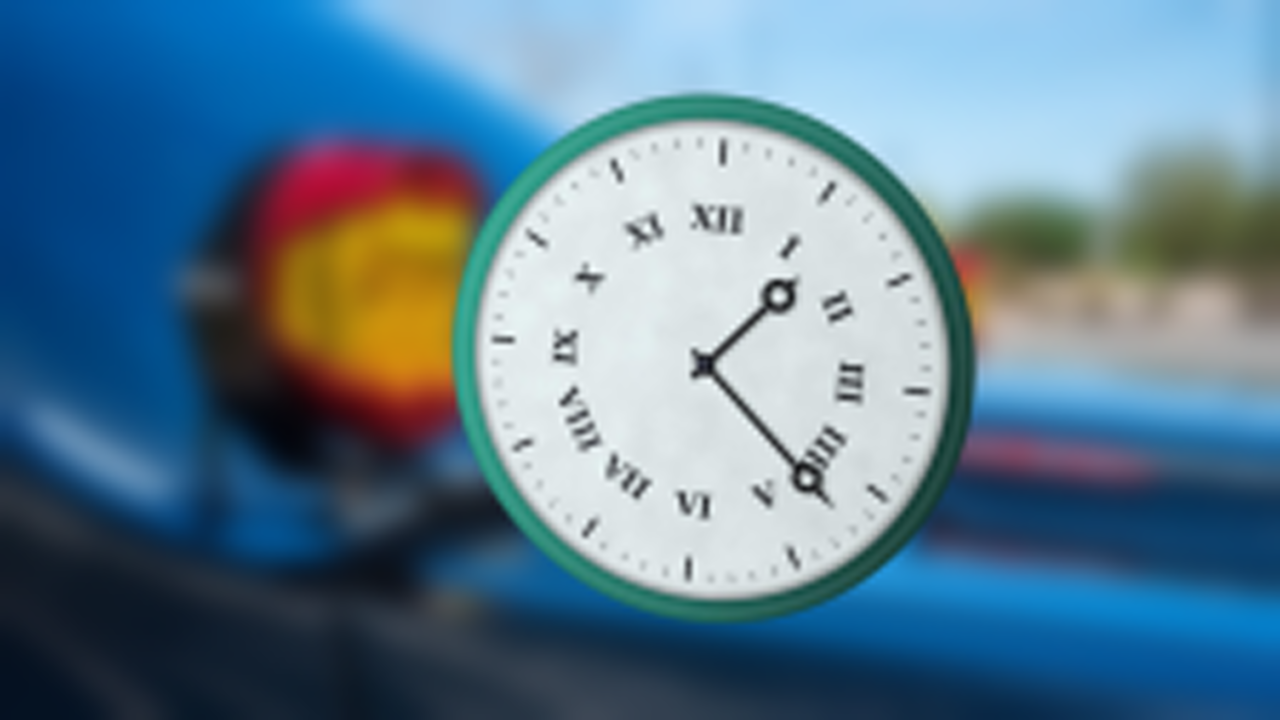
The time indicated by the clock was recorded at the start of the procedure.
1:22
